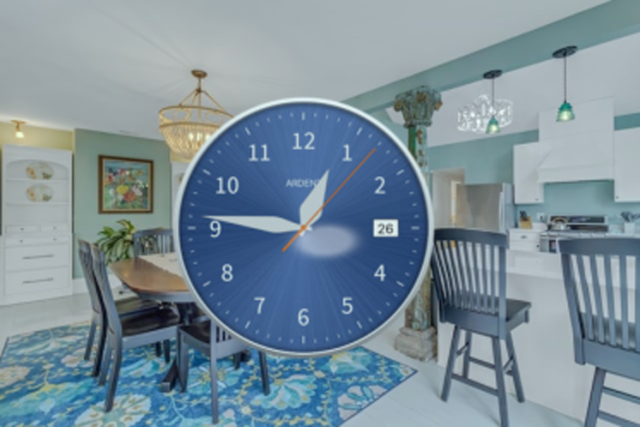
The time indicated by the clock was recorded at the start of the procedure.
12:46:07
